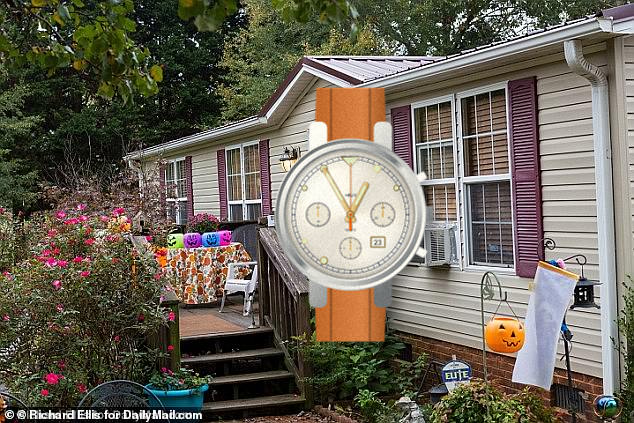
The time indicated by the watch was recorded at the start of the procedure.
12:55
